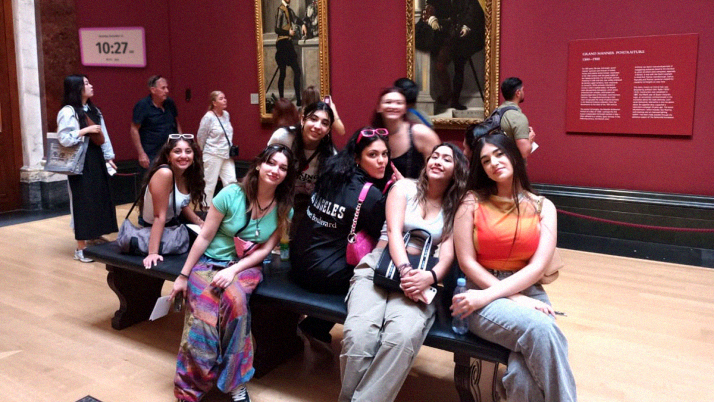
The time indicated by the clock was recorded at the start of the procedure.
10:27
